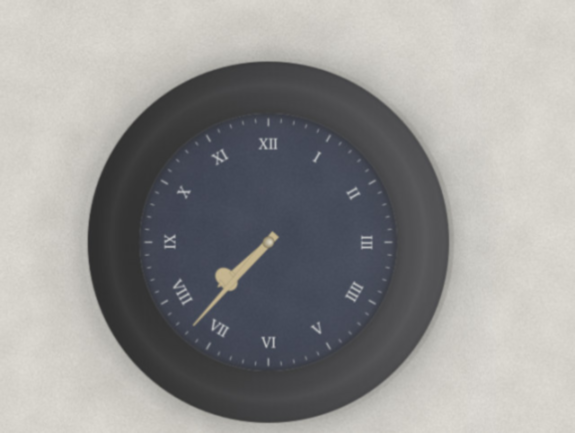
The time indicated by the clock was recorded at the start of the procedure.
7:37
